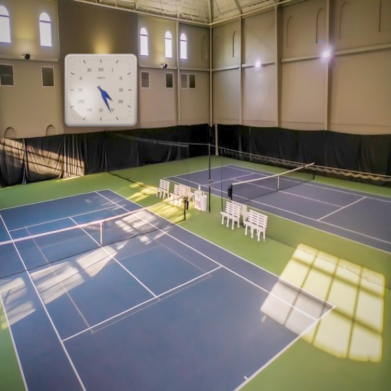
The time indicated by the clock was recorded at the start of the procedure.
4:26
